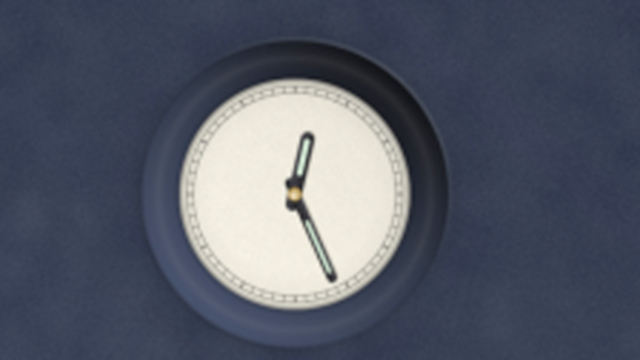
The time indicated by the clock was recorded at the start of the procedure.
12:26
